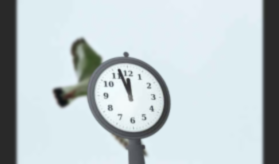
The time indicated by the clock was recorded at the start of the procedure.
11:57
